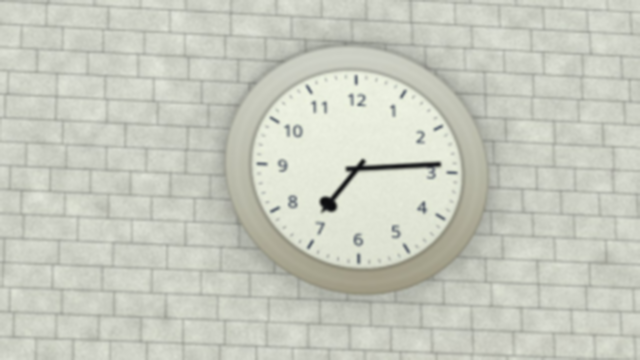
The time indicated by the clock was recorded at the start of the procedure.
7:14
